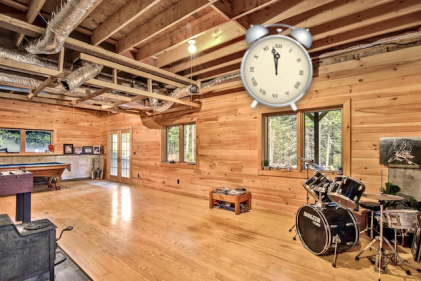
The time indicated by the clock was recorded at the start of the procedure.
11:58
